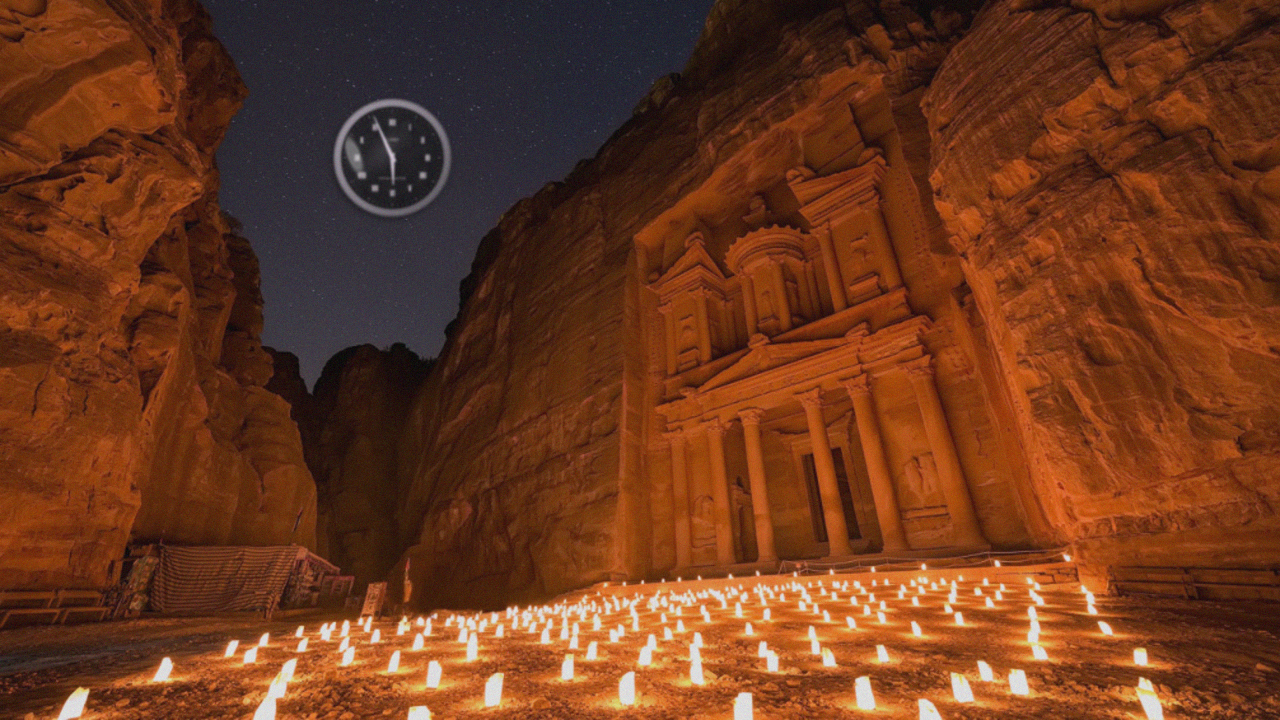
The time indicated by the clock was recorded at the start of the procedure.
5:56
